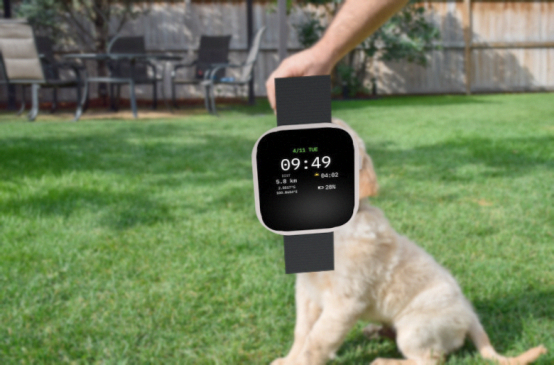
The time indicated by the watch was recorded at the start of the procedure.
9:49
